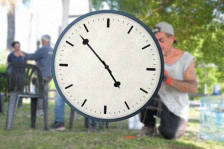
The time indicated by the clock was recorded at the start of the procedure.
4:53
